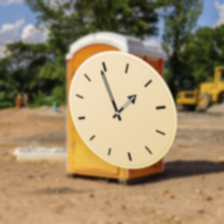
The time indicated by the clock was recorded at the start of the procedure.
1:59
